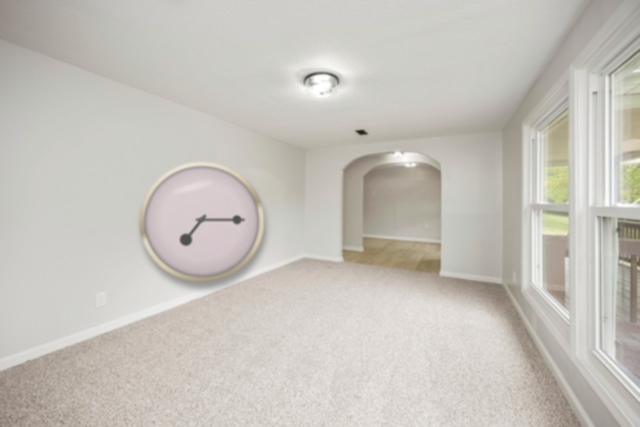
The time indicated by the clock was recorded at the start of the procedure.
7:15
